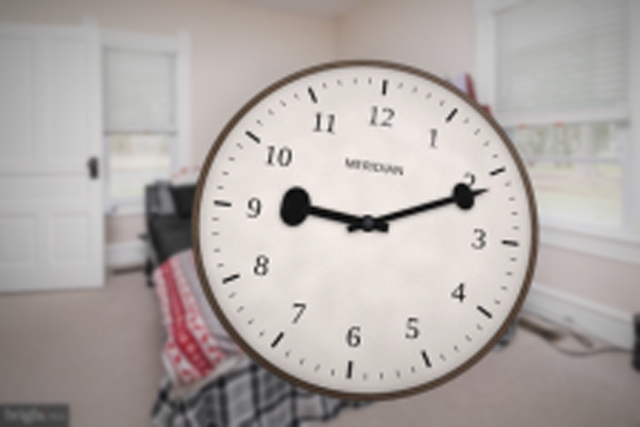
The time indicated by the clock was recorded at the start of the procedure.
9:11
